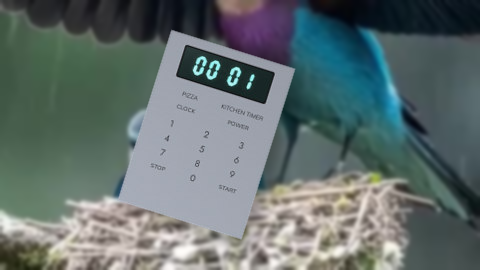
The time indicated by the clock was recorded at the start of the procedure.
0:01
